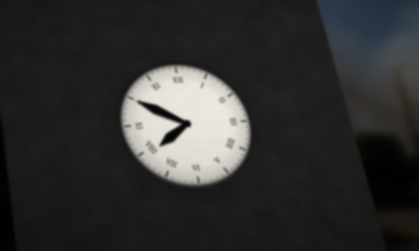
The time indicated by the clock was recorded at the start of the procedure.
7:50
